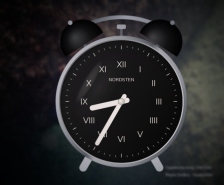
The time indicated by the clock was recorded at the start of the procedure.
8:35
